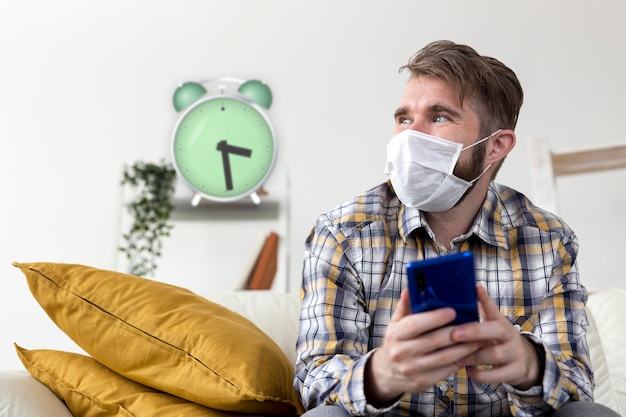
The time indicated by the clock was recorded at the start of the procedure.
3:29
